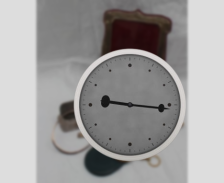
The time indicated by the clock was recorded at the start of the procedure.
9:16
